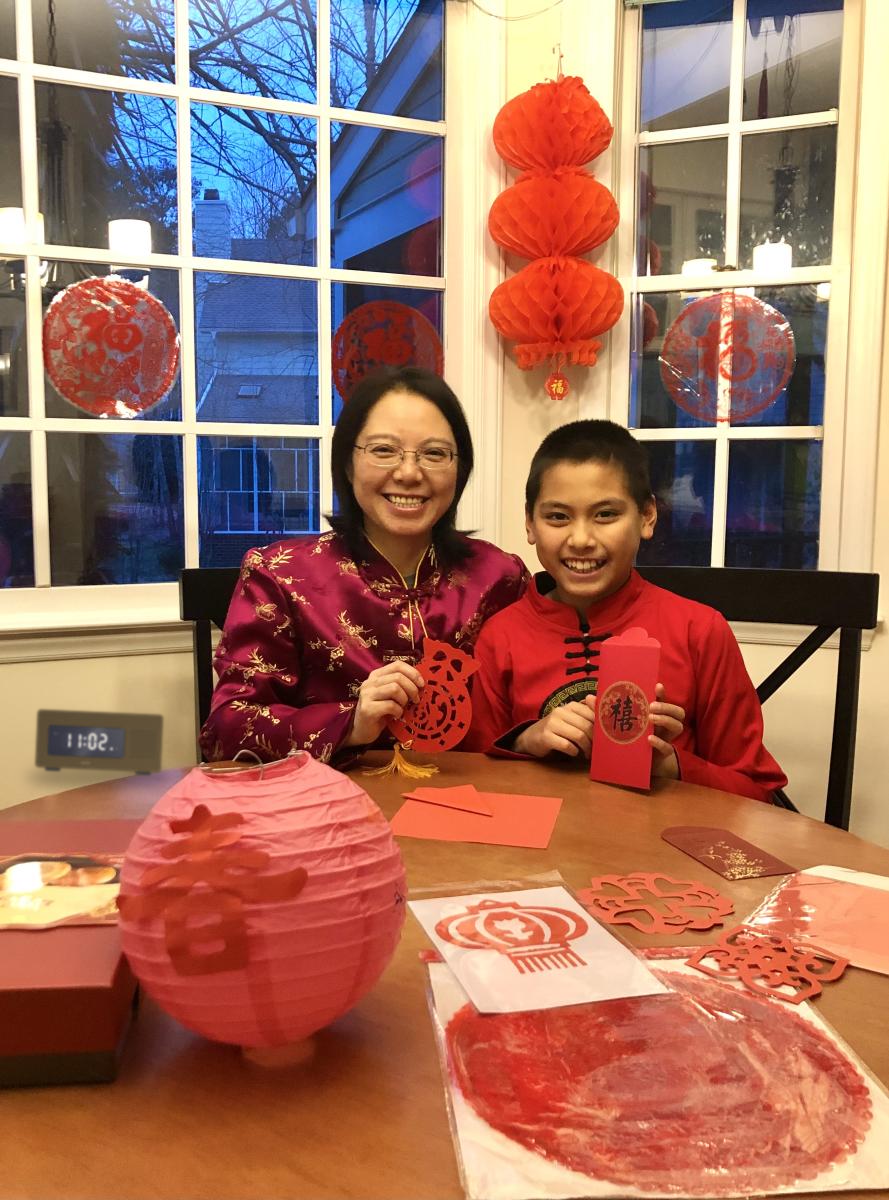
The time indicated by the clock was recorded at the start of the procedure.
11:02
